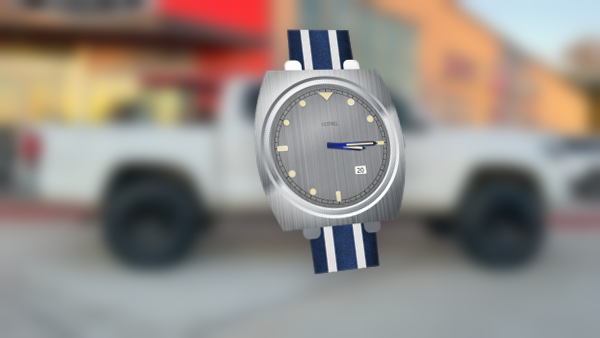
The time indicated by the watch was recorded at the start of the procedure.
3:15
